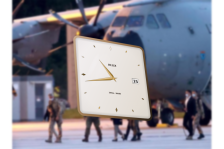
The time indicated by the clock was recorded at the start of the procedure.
10:43
